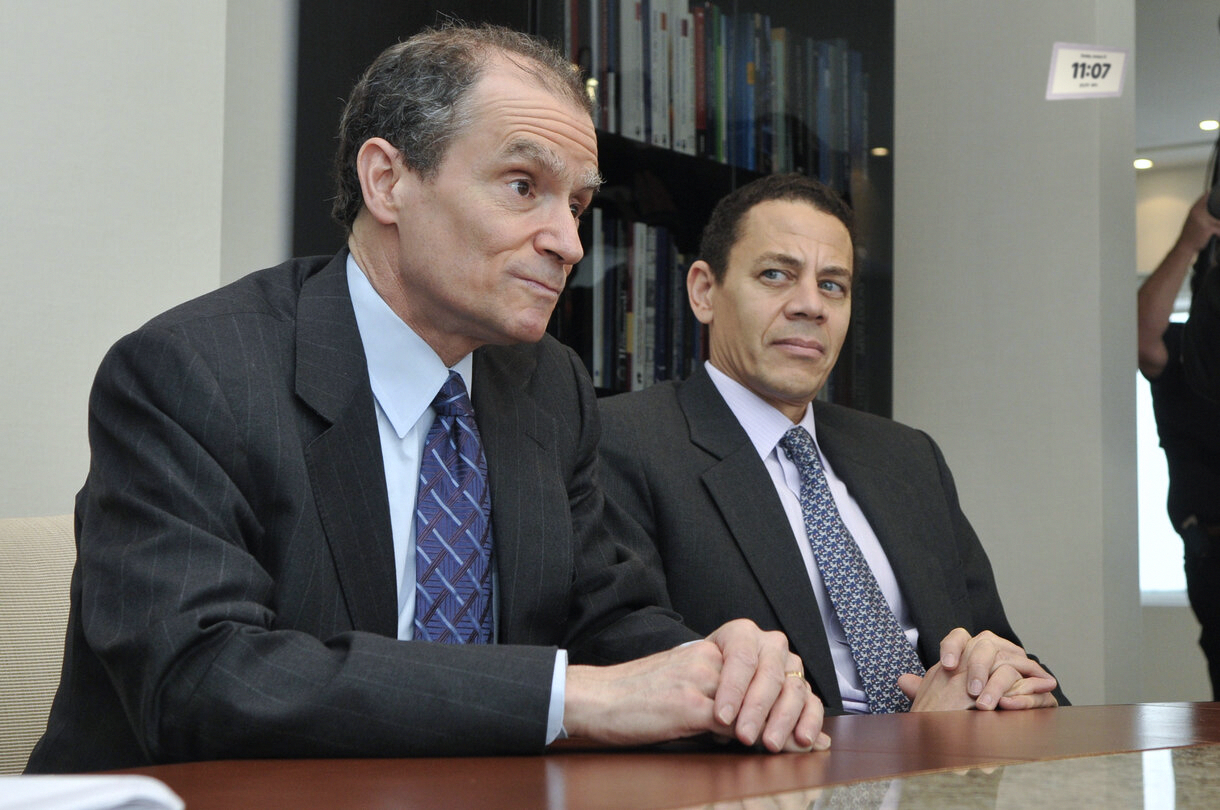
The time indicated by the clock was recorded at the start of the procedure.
11:07
